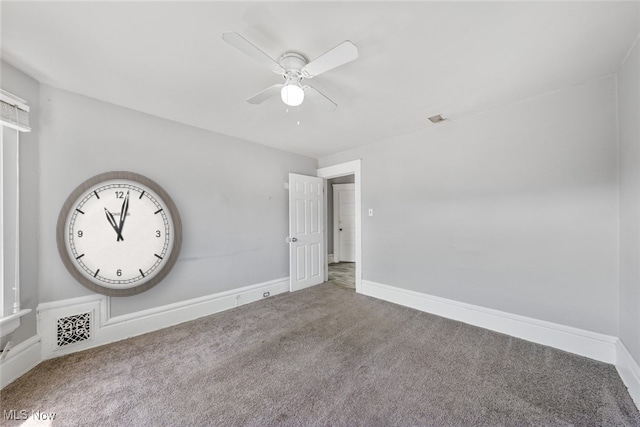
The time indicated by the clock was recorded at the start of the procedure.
11:02
